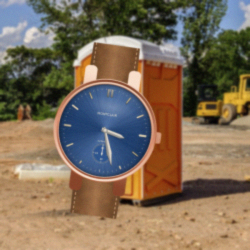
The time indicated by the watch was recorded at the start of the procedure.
3:27
